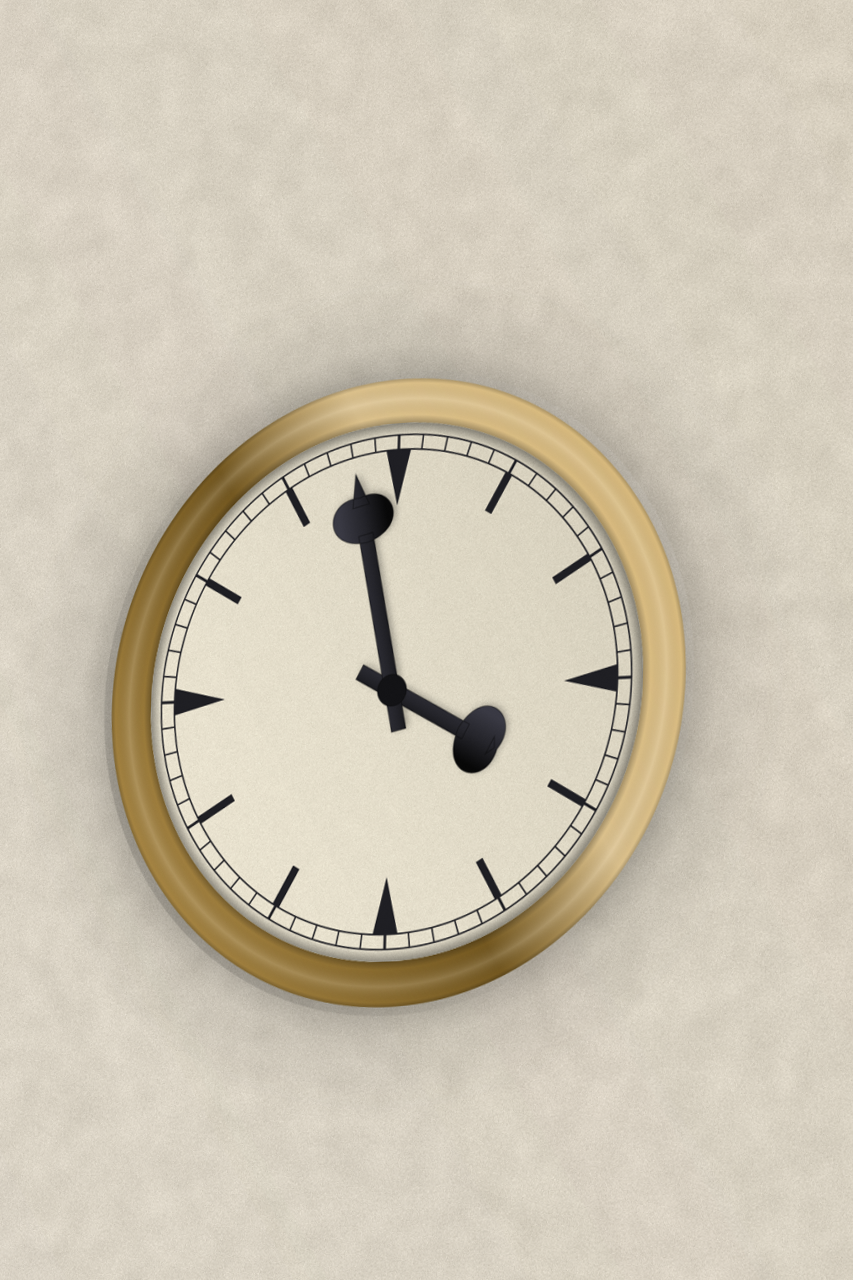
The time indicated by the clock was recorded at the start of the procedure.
3:58
